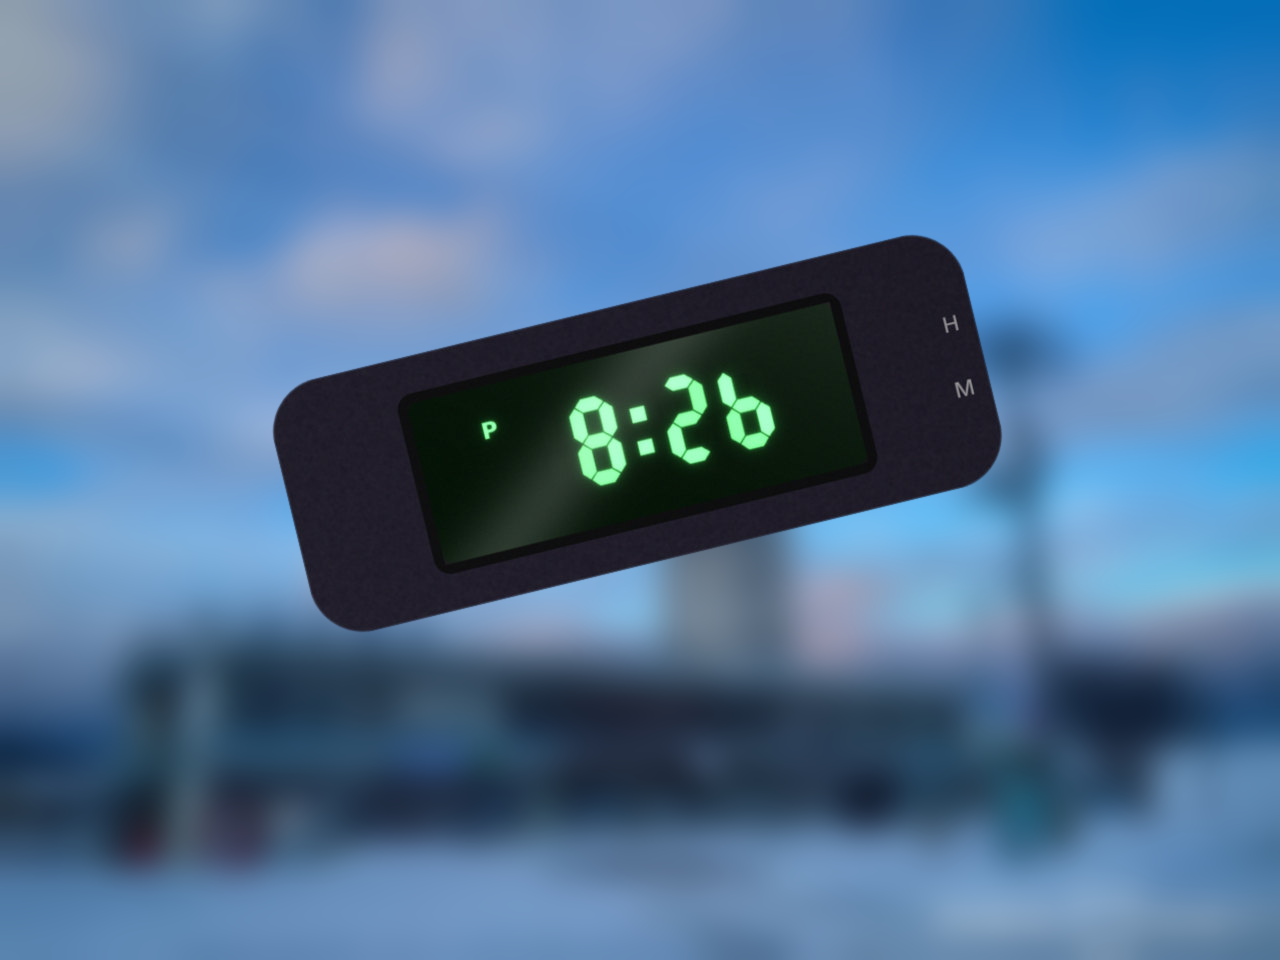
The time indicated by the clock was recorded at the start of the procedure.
8:26
